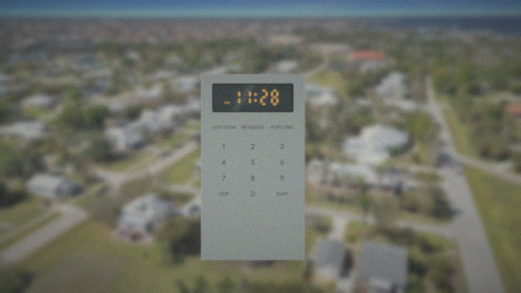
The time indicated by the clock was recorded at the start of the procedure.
11:28
